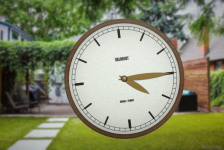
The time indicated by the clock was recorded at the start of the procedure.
4:15
